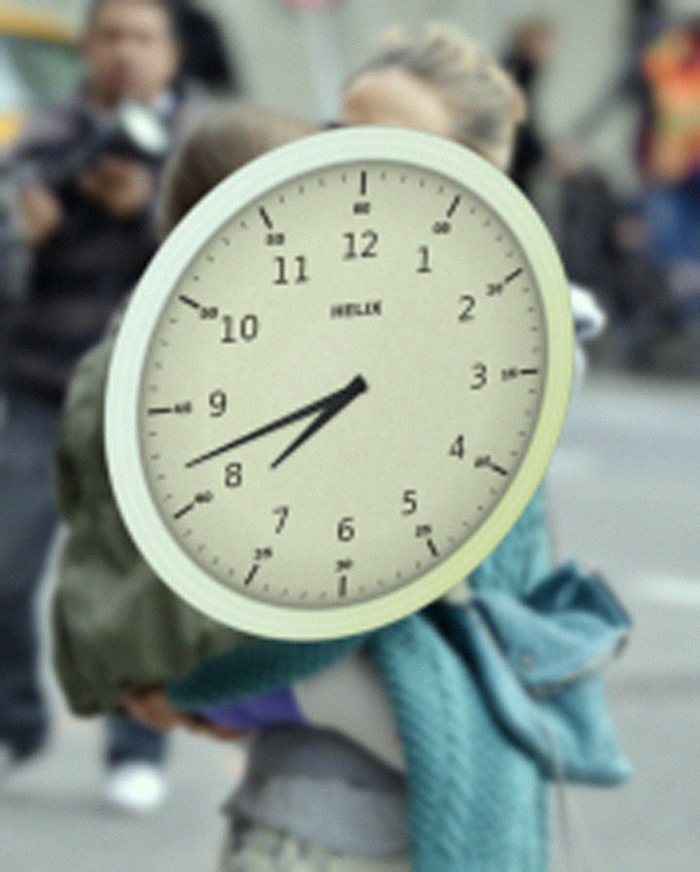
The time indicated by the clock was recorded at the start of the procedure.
7:42
